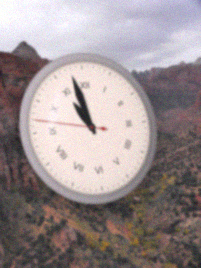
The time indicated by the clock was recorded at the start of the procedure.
10:57:47
